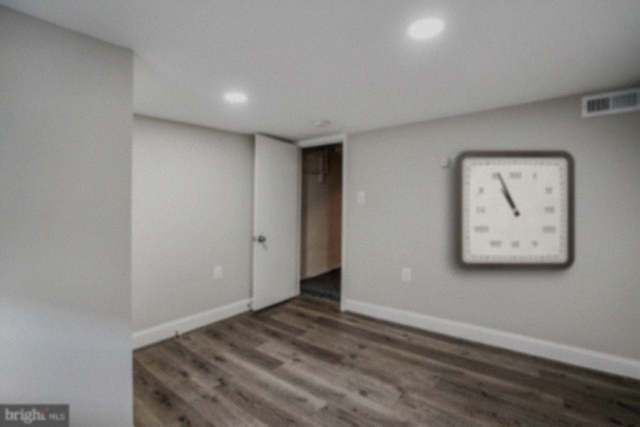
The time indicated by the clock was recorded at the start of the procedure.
10:56
